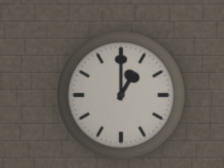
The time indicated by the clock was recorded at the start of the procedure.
1:00
